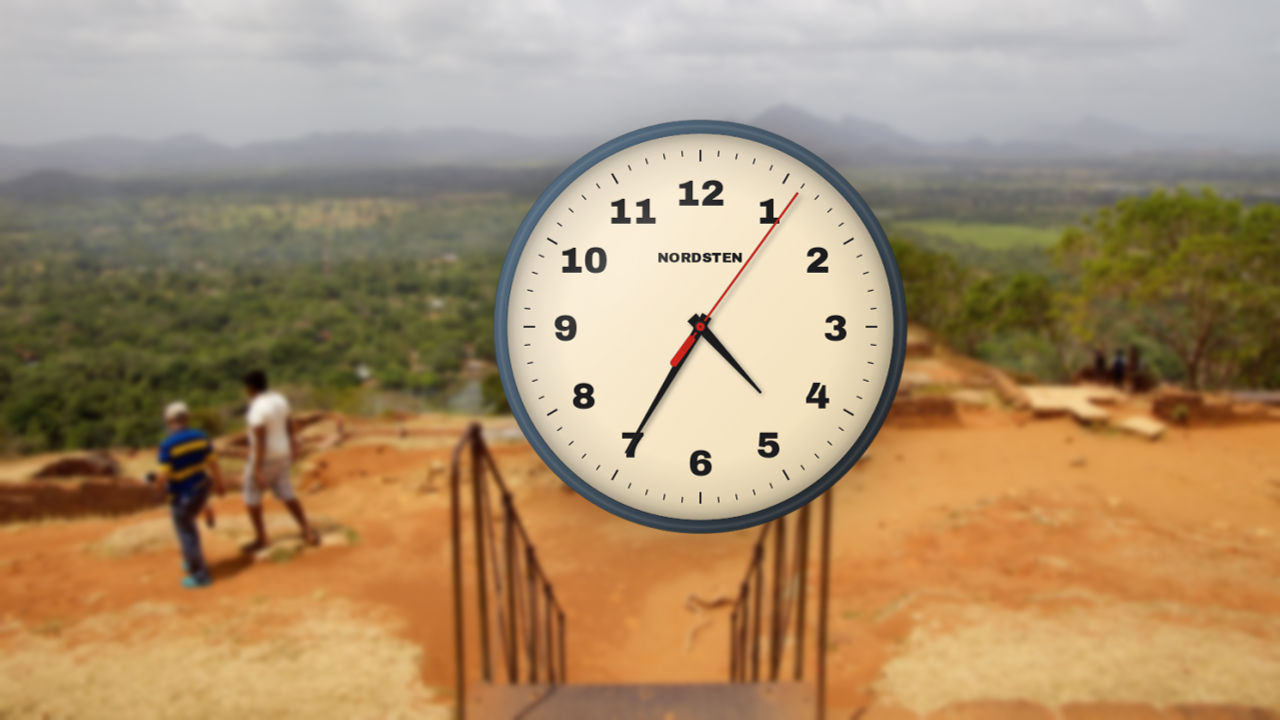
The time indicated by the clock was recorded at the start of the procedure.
4:35:06
